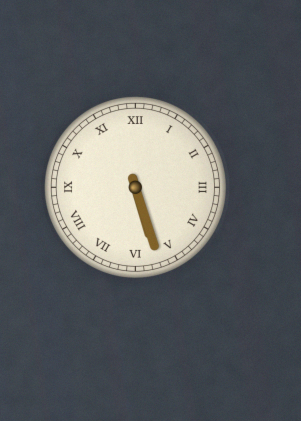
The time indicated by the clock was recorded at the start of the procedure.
5:27
